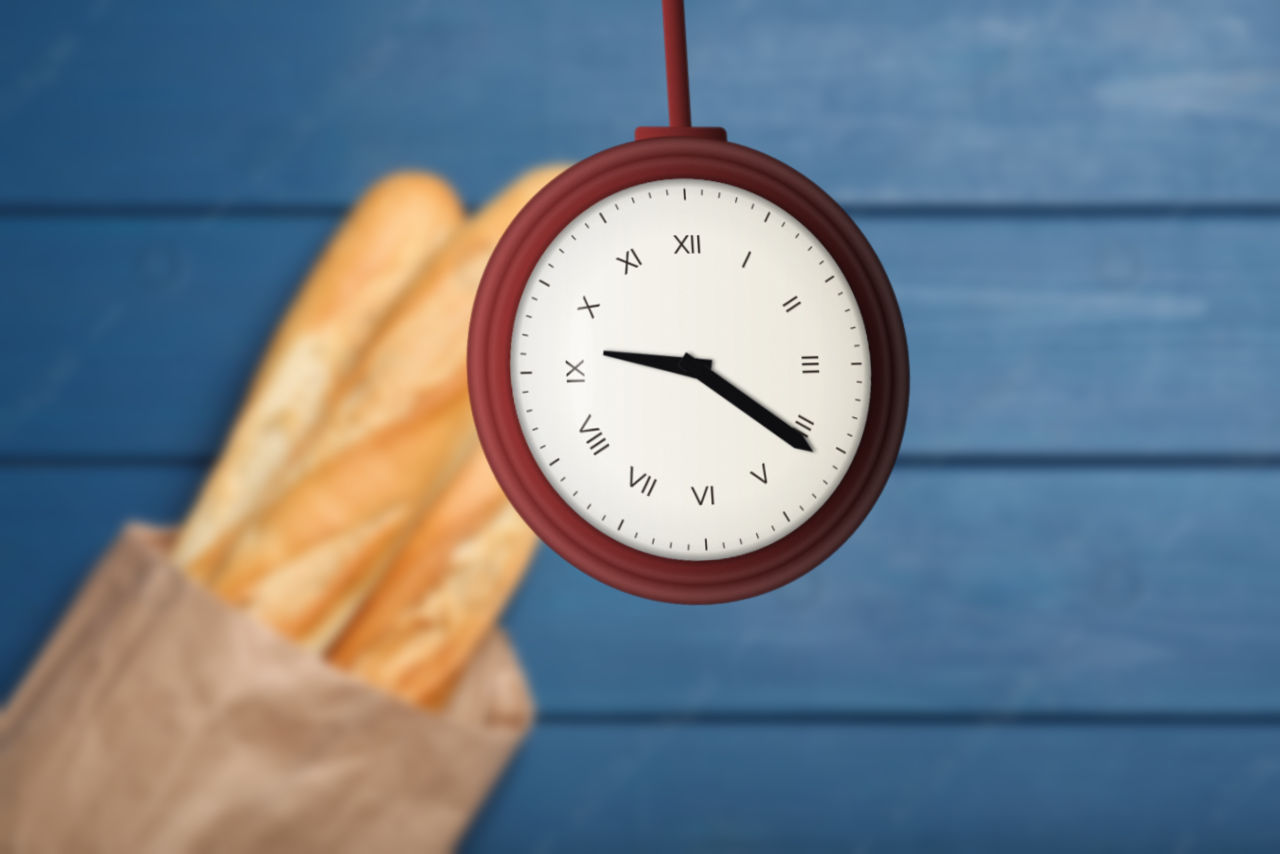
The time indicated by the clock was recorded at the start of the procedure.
9:21
